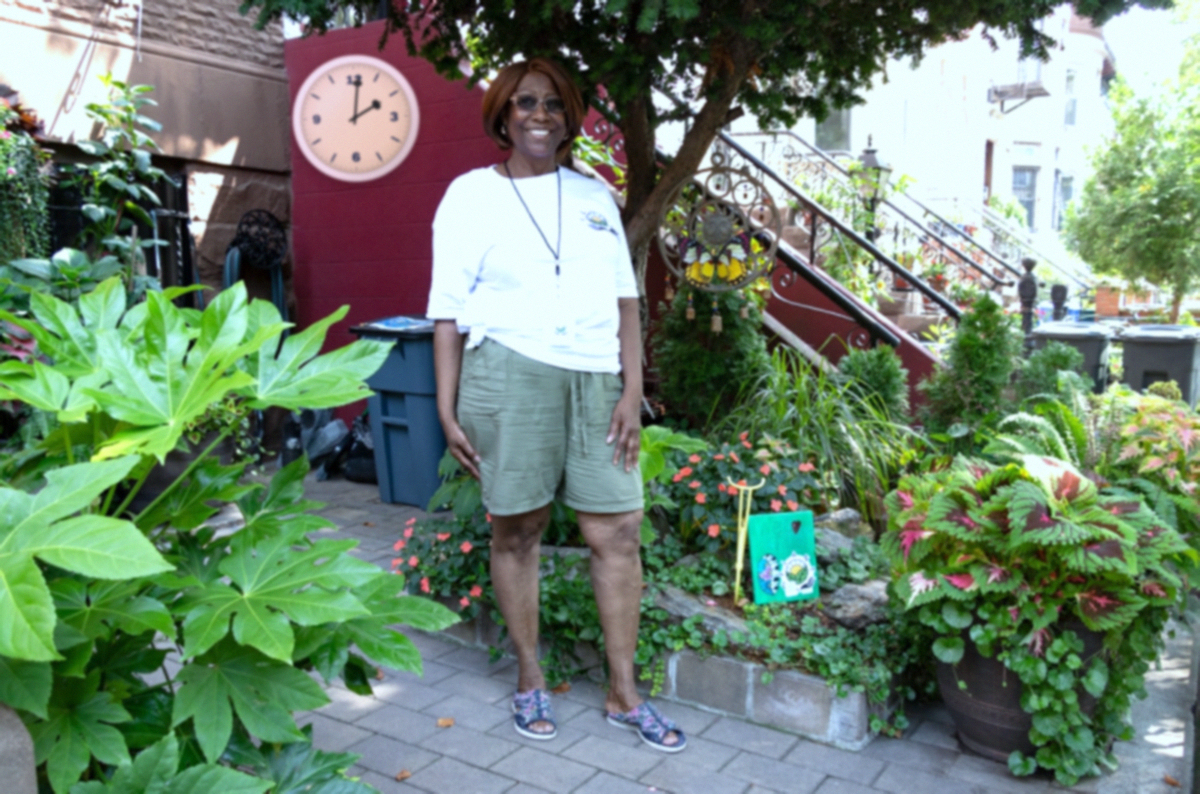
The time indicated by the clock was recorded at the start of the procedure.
2:01
